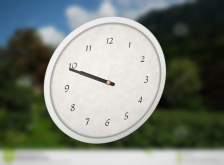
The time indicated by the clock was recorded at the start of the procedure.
9:49
